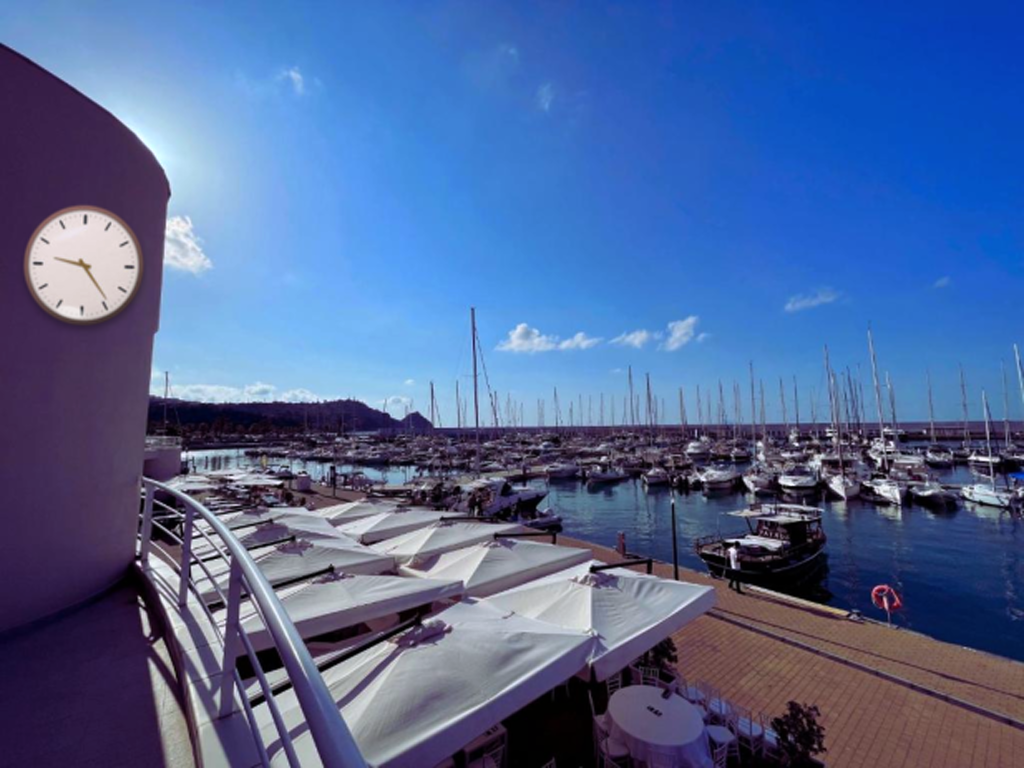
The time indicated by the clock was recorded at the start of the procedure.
9:24
